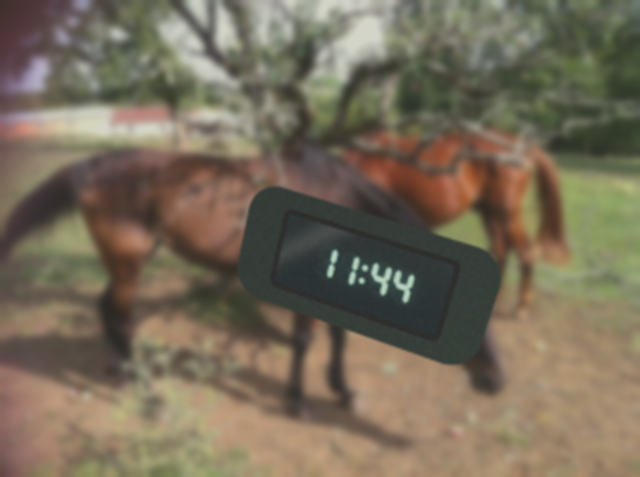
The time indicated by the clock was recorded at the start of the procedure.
11:44
